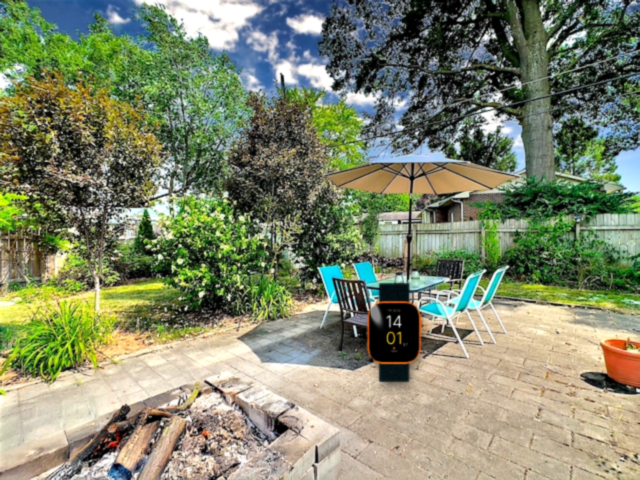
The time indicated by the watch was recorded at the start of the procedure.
14:01
